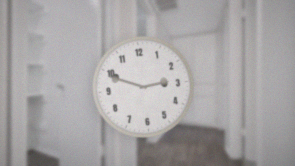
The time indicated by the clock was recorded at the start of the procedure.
2:49
